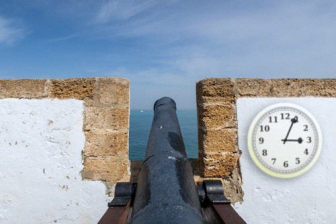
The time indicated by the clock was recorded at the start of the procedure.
3:04
